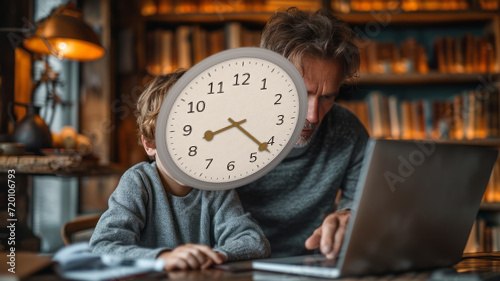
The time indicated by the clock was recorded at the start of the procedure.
8:22
